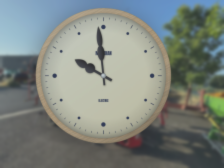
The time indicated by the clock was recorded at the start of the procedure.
9:59
